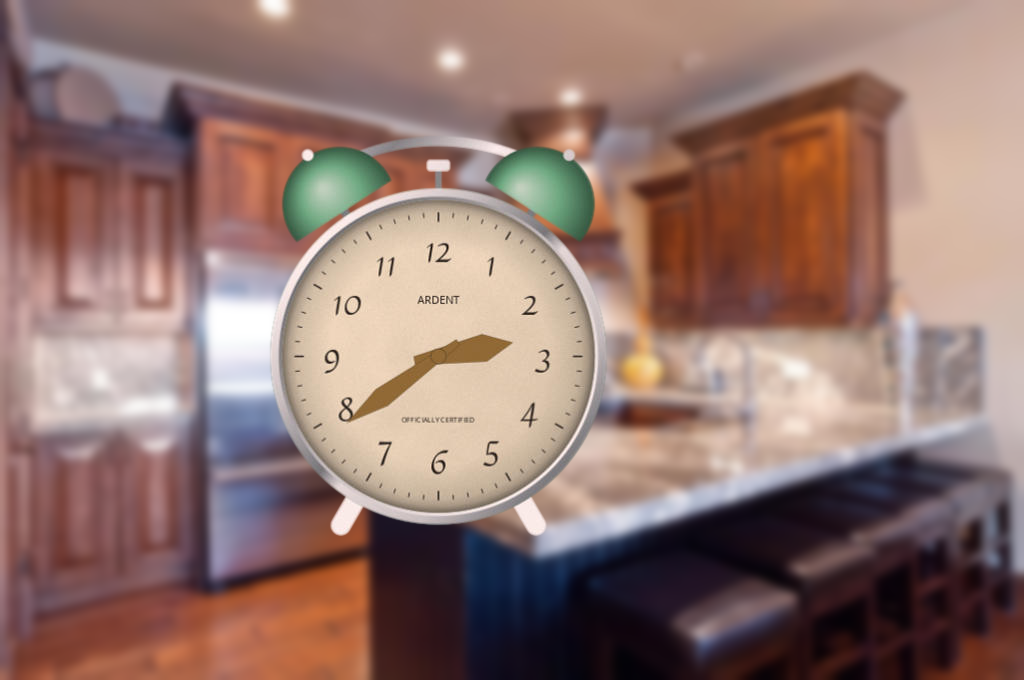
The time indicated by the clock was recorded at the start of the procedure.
2:39
